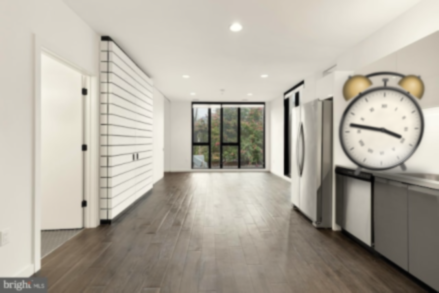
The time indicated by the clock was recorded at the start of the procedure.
3:47
